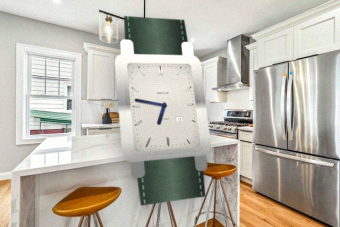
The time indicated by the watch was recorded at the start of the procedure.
6:47
